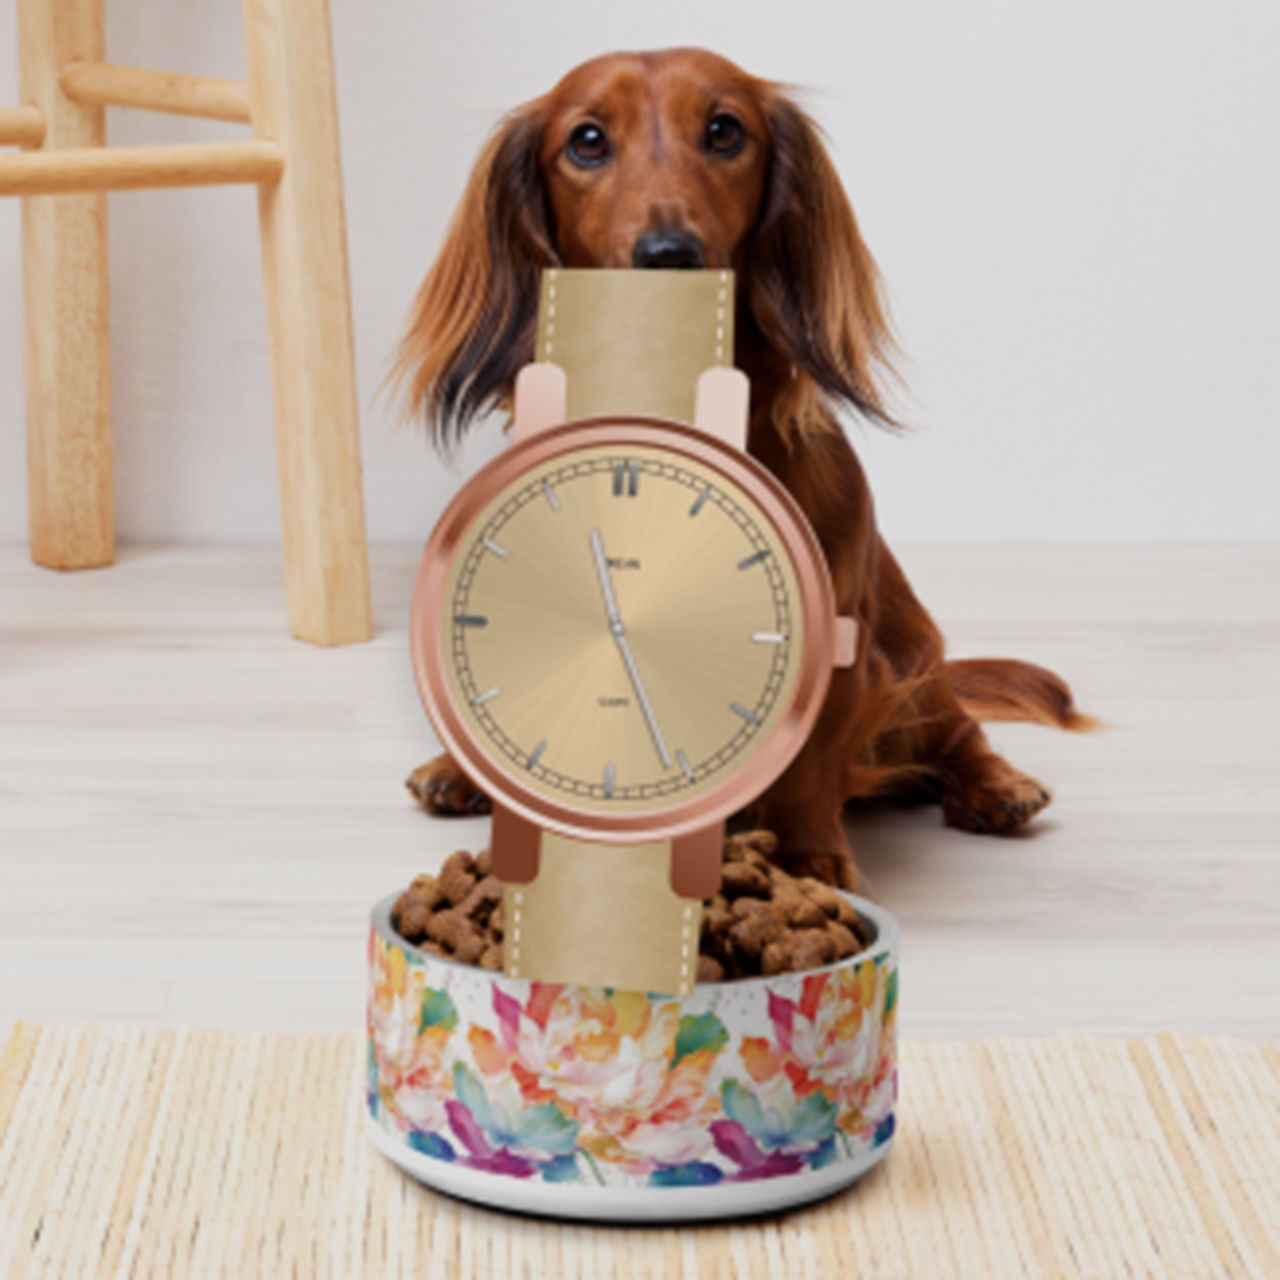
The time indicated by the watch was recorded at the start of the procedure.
11:26
